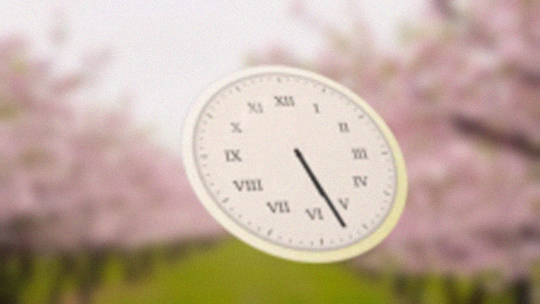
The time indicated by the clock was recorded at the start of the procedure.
5:27
